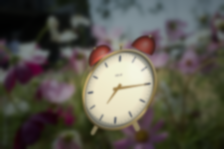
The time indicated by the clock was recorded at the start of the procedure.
7:15
